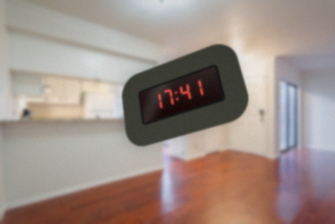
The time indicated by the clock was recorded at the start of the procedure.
17:41
